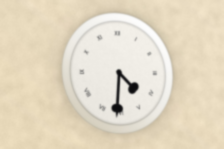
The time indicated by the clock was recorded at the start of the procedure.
4:31
